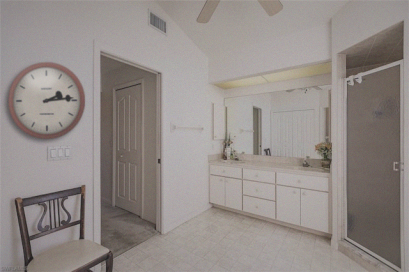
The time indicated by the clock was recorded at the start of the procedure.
2:14
